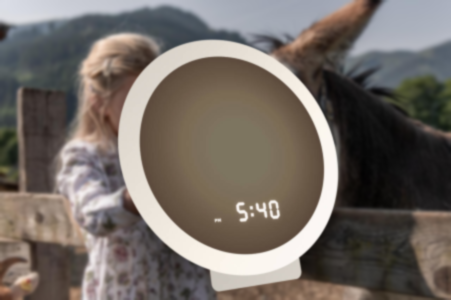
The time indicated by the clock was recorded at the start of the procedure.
5:40
